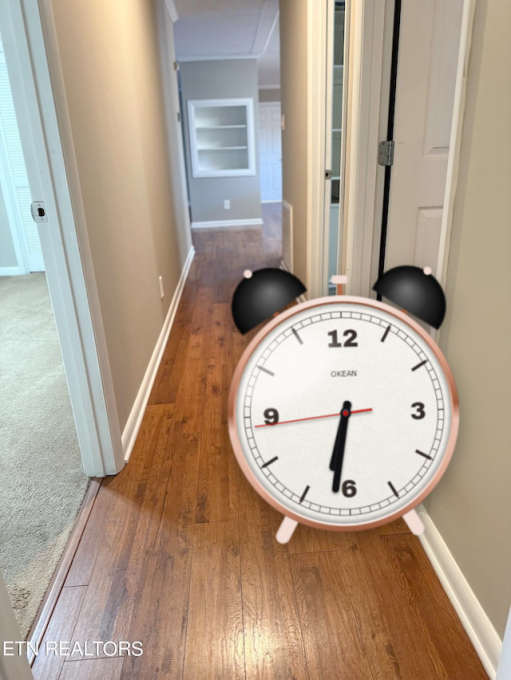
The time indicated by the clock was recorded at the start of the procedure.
6:31:44
